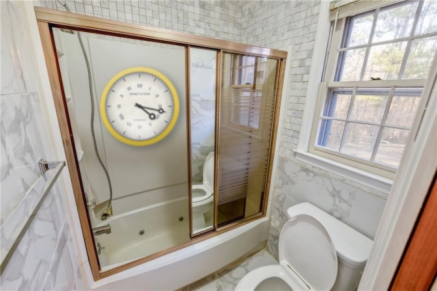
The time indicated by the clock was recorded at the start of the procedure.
4:17
